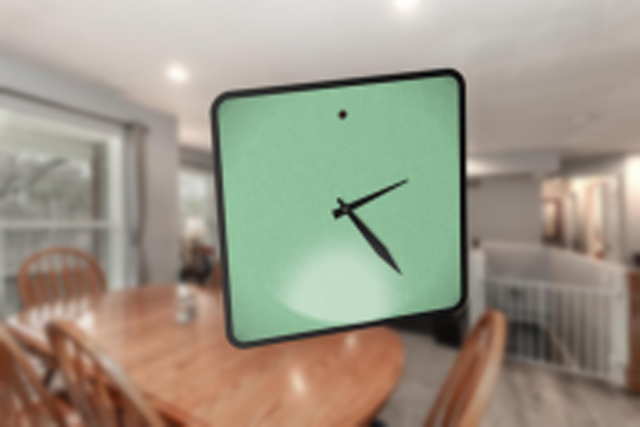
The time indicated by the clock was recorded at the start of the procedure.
2:24
